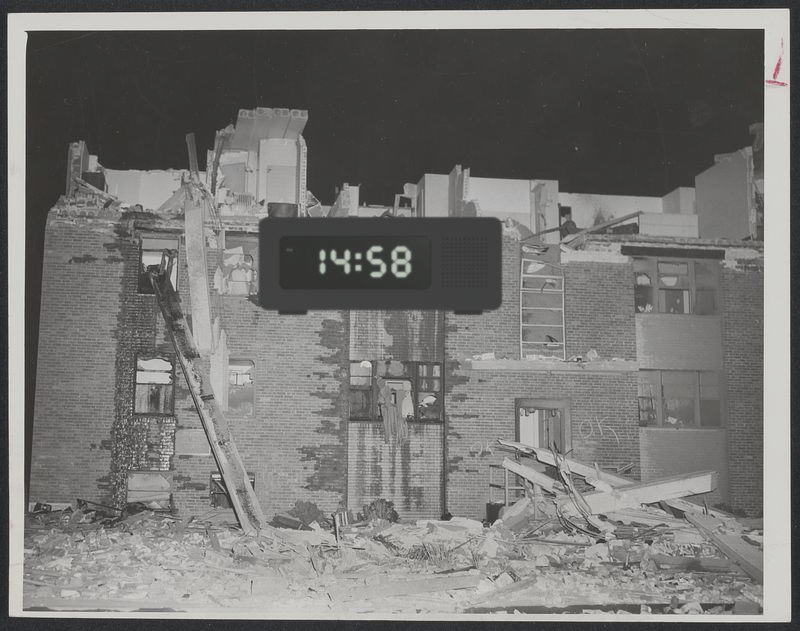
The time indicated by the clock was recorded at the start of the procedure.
14:58
